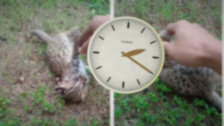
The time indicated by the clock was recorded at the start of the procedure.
2:20
